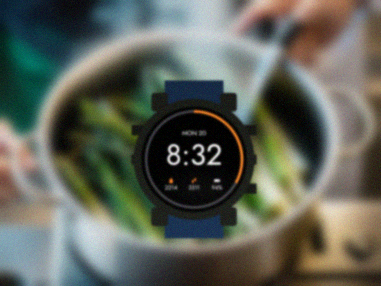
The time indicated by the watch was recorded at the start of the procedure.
8:32
